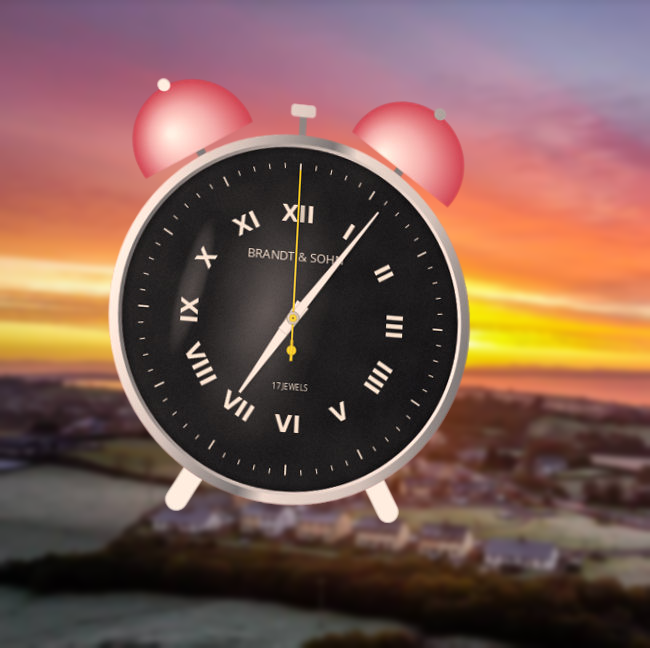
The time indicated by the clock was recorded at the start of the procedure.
7:06:00
